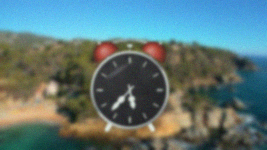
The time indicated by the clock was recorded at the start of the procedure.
5:37
